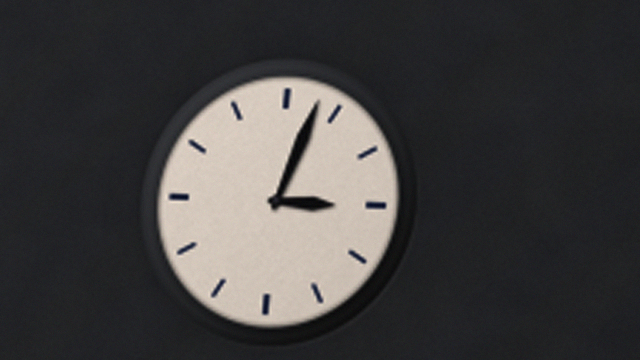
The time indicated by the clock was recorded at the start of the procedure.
3:03
